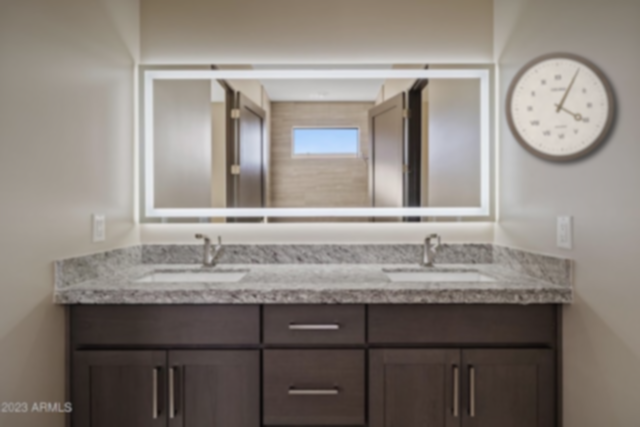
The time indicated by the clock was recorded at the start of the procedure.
4:05
